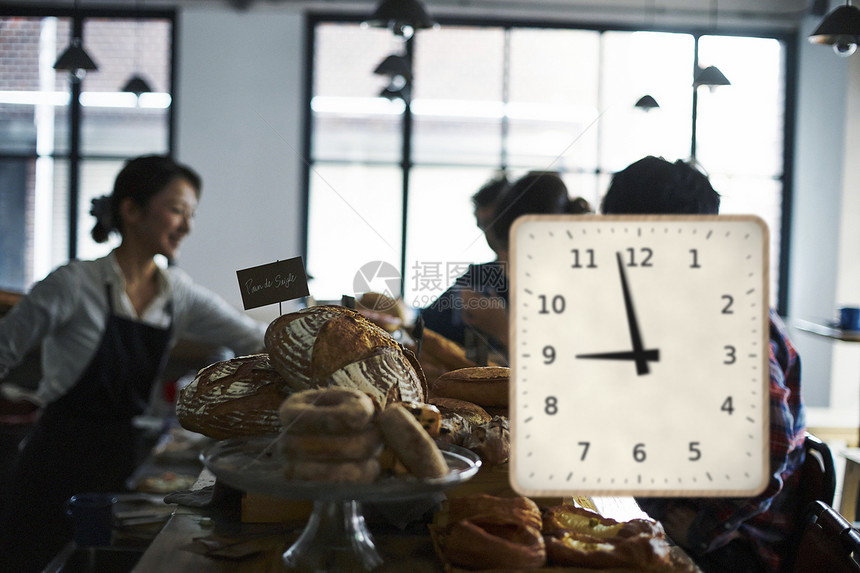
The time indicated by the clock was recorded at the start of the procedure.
8:58
